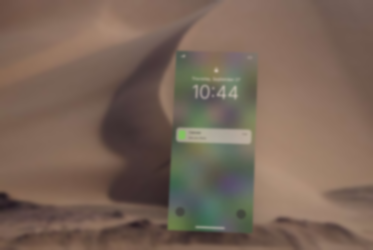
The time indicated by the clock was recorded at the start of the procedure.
10:44
